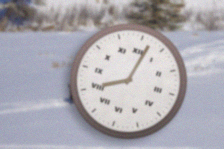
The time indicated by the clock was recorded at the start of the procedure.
8:02
